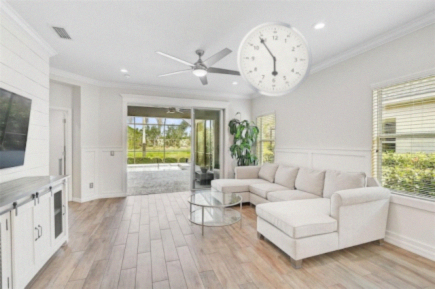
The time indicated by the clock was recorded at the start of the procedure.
5:54
